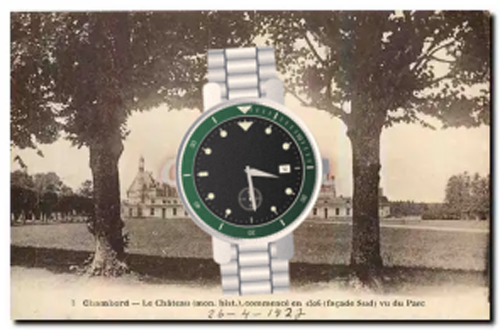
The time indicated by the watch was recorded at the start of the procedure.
3:29
